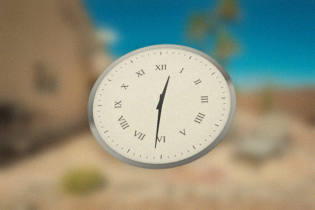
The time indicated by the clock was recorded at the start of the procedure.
12:31
